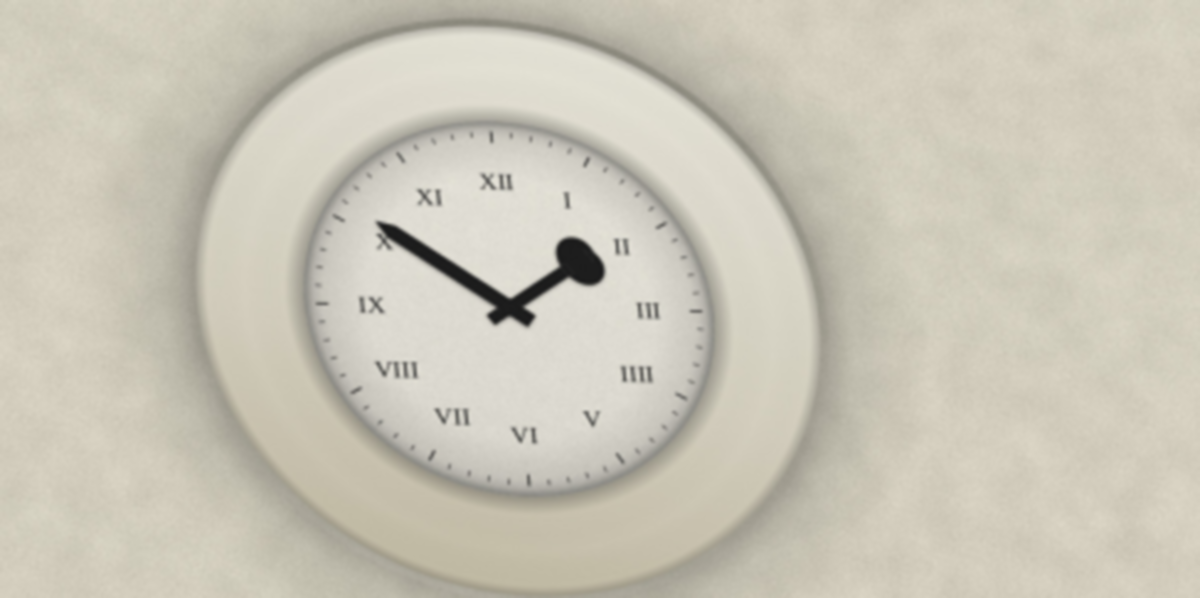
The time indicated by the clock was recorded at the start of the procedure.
1:51
